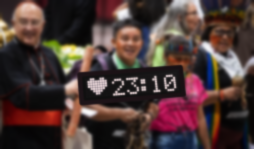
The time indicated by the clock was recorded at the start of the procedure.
23:10
